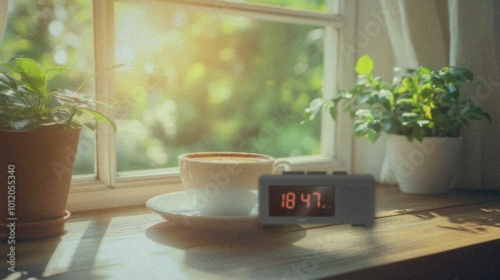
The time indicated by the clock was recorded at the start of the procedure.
18:47
